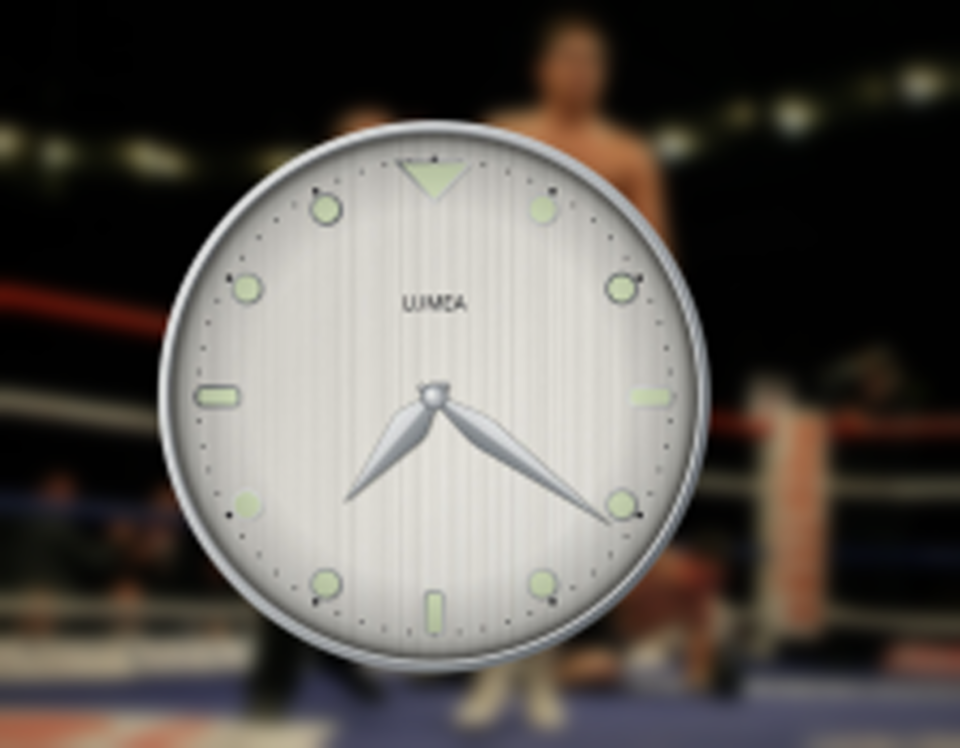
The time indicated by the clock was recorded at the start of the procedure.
7:21
